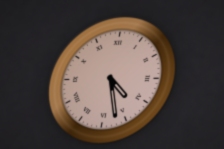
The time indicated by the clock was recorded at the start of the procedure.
4:27
